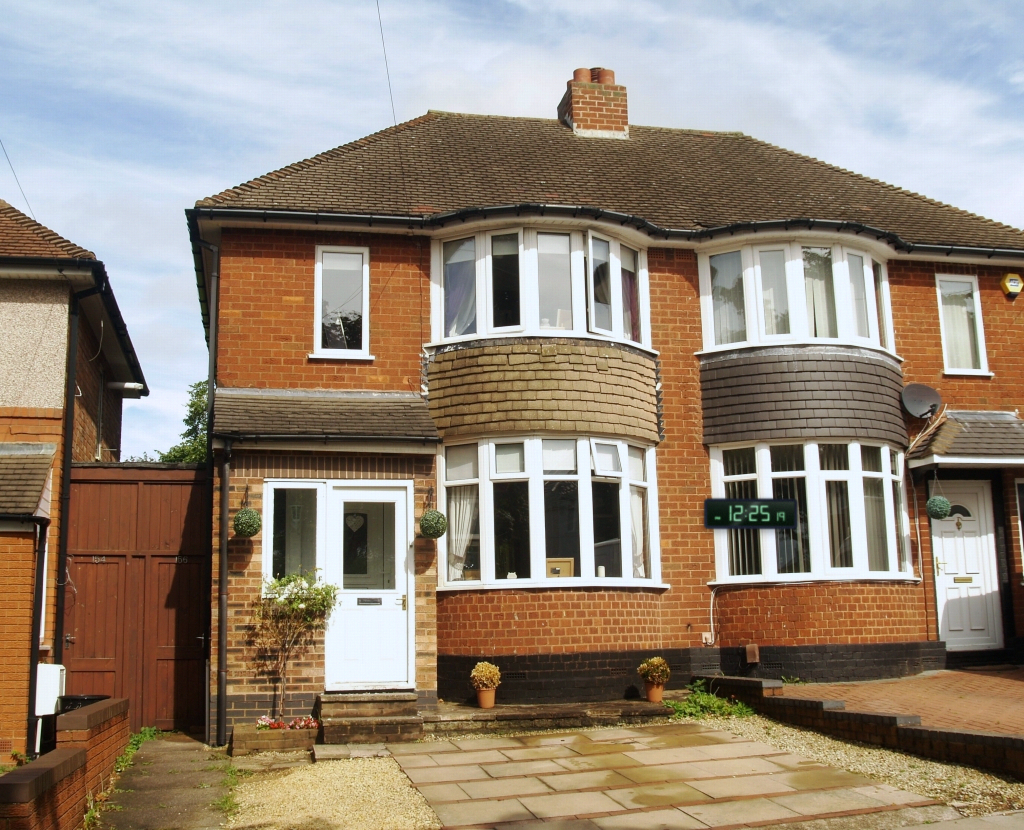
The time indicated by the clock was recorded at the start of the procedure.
12:25
